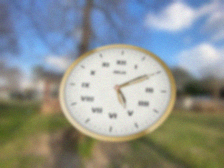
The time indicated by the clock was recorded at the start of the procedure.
5:10
